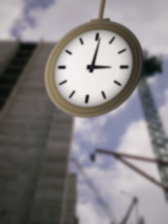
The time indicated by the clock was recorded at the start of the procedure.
3:01
